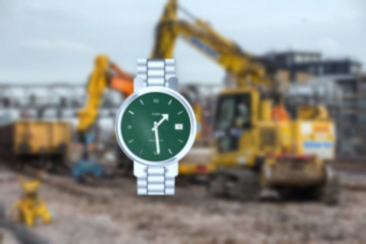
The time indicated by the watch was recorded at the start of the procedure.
1:29
